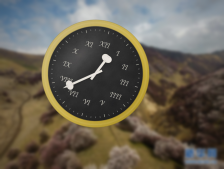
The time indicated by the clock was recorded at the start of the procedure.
12:38
